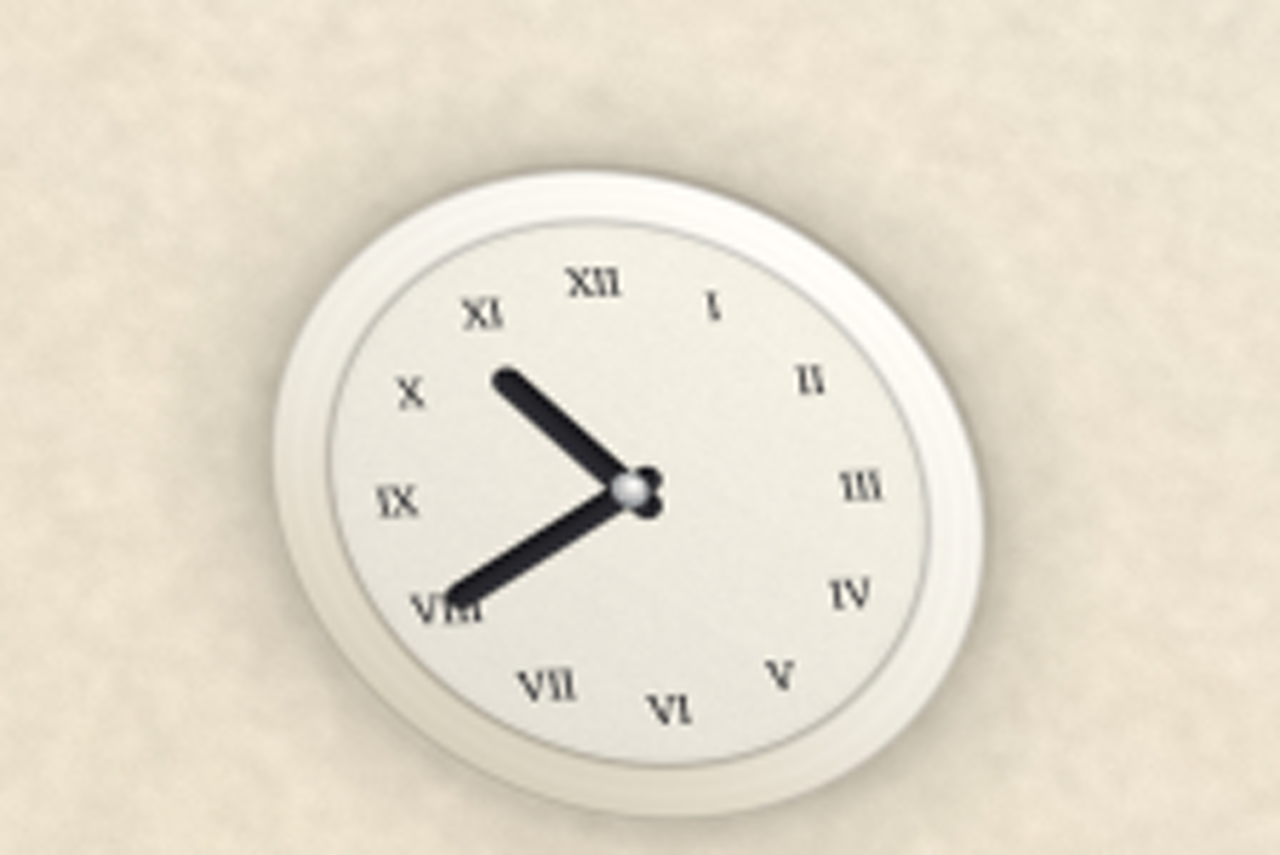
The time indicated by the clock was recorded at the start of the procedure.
10:40
